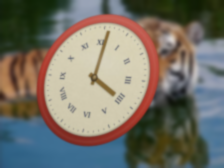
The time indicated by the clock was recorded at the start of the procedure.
4:01
